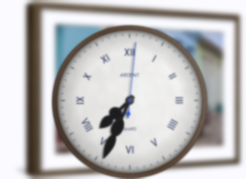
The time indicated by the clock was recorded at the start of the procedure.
7:34:01
